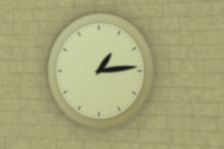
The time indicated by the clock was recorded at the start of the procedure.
1:14
